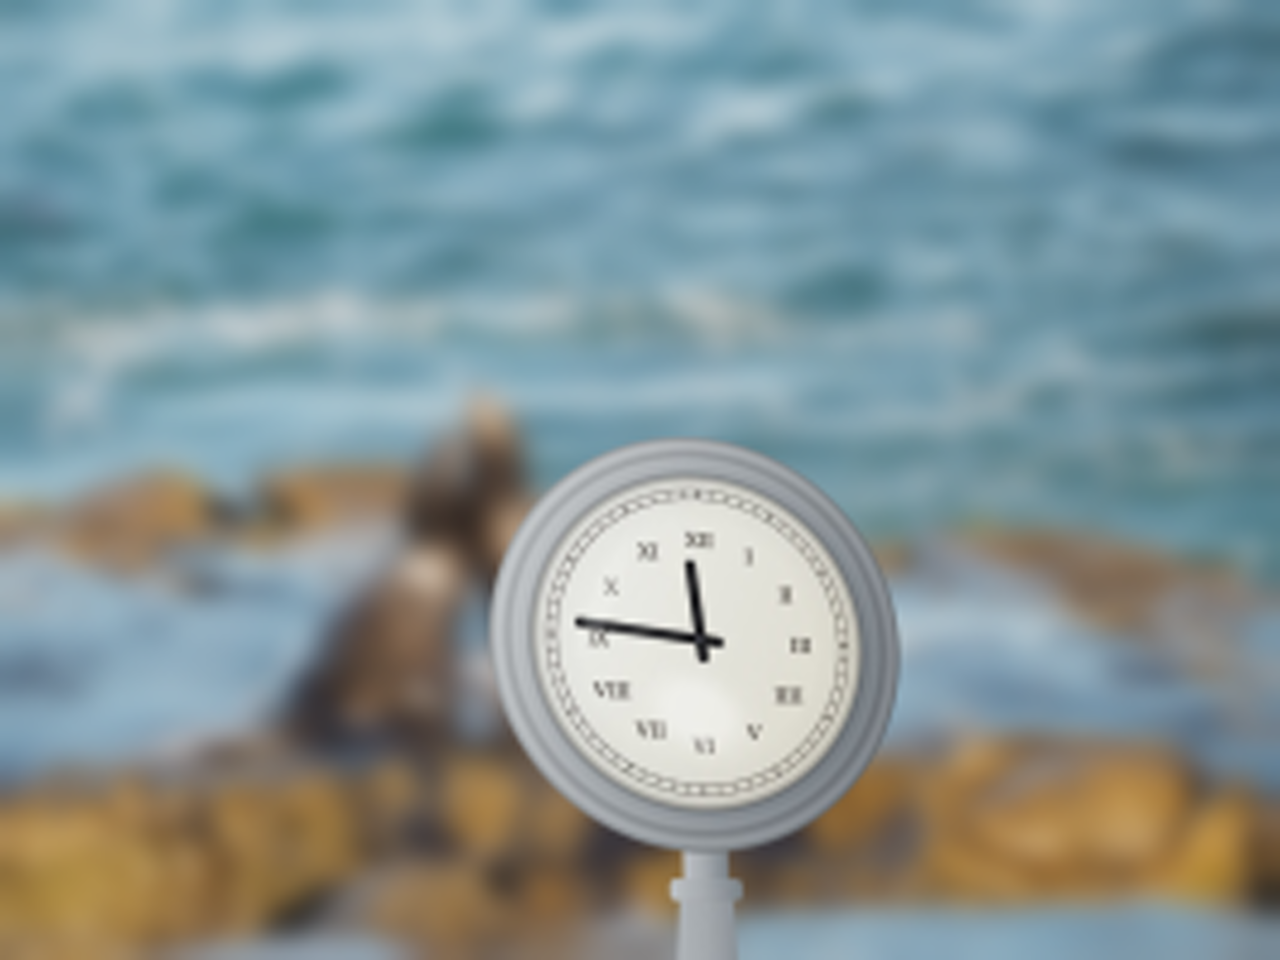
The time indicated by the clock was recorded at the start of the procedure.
11:46
